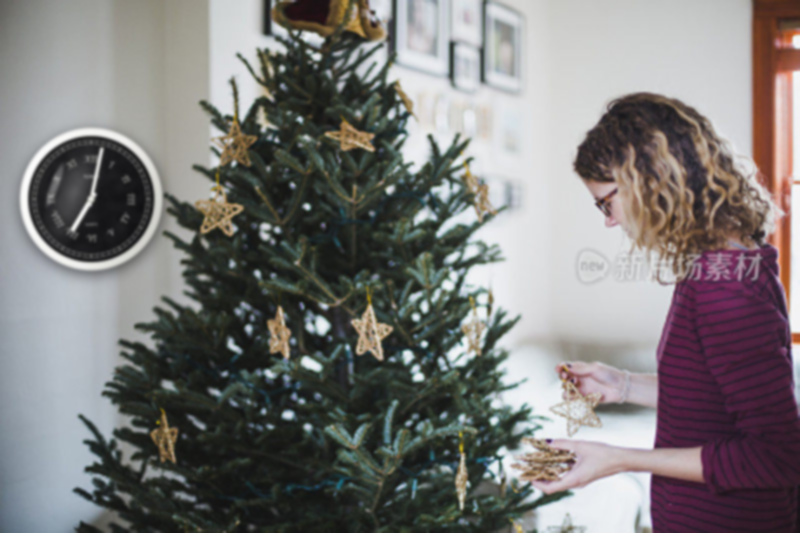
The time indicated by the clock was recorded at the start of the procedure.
7:02
